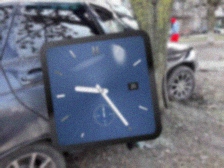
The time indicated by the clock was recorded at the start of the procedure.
9:25
